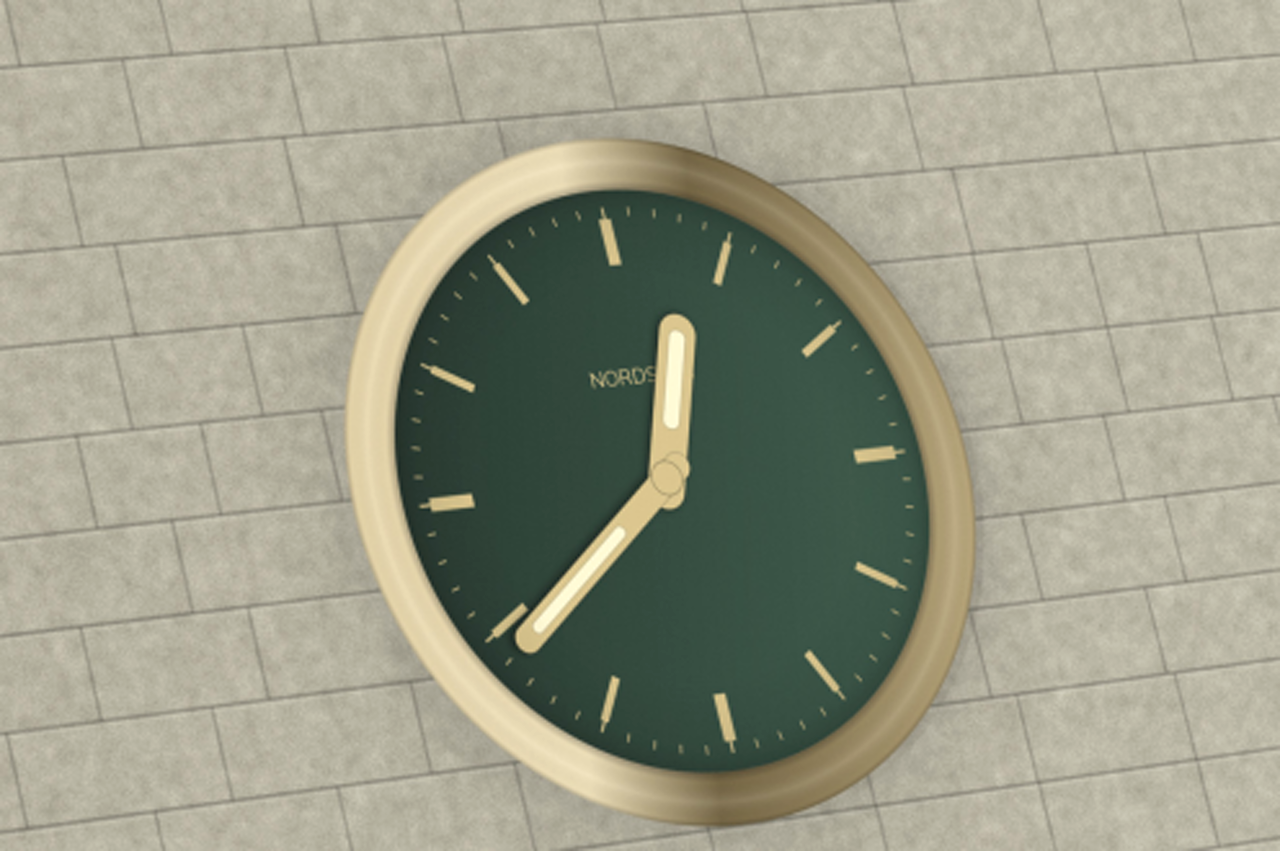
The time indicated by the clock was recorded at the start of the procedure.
12:39
